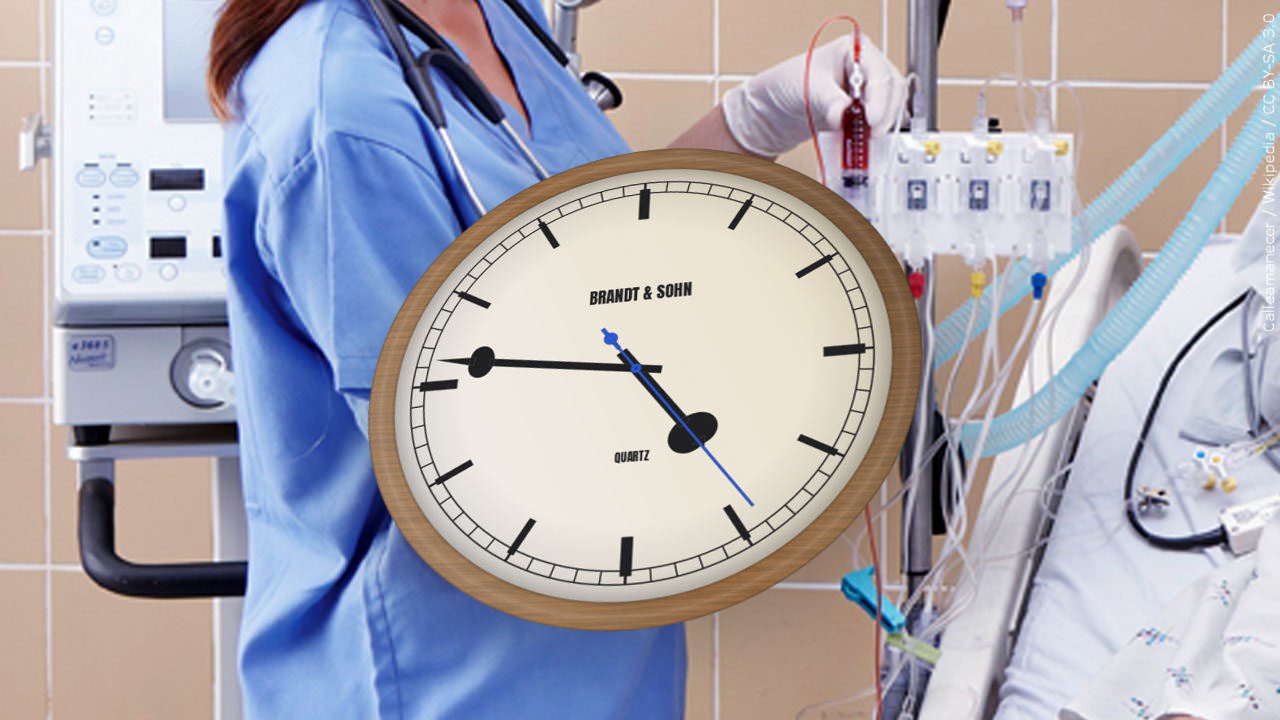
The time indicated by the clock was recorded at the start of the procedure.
4:46:24
